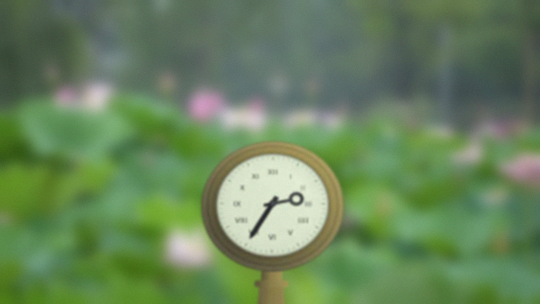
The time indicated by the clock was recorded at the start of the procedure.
2:35
